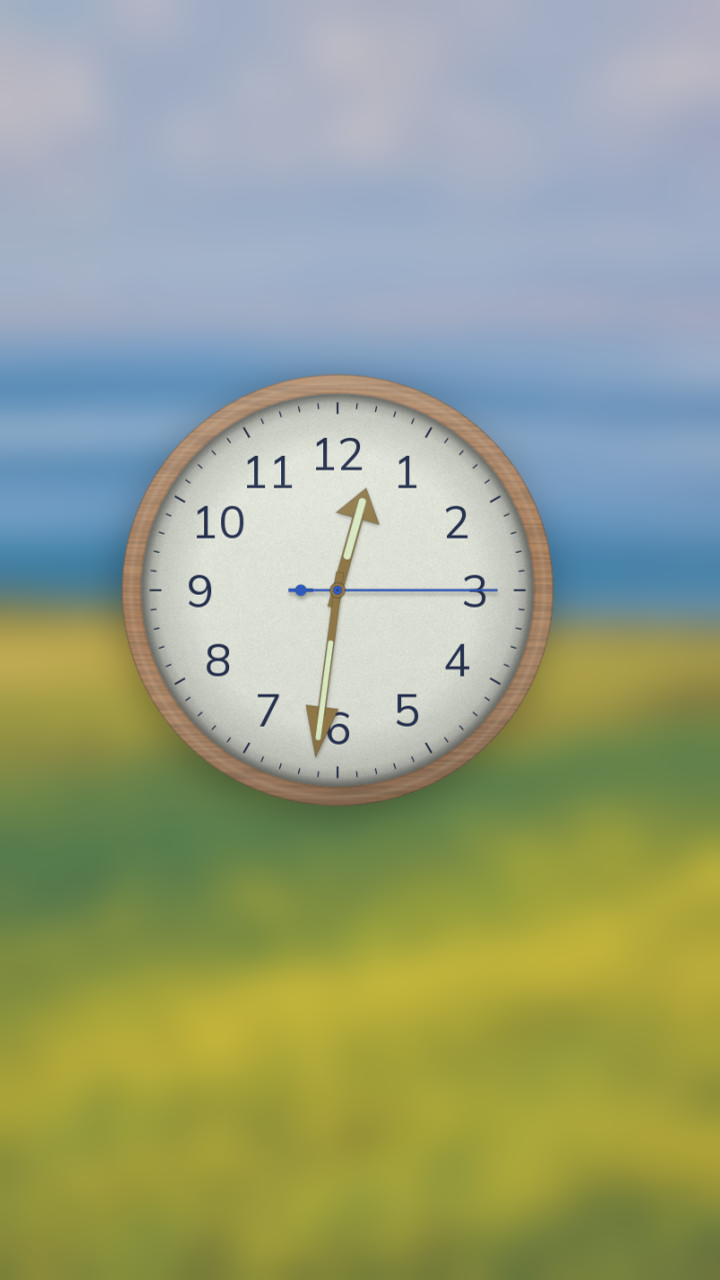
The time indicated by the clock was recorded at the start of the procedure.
12:31:15
